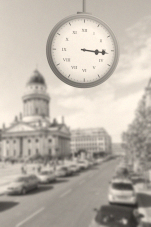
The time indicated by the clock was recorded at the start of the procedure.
3:16
